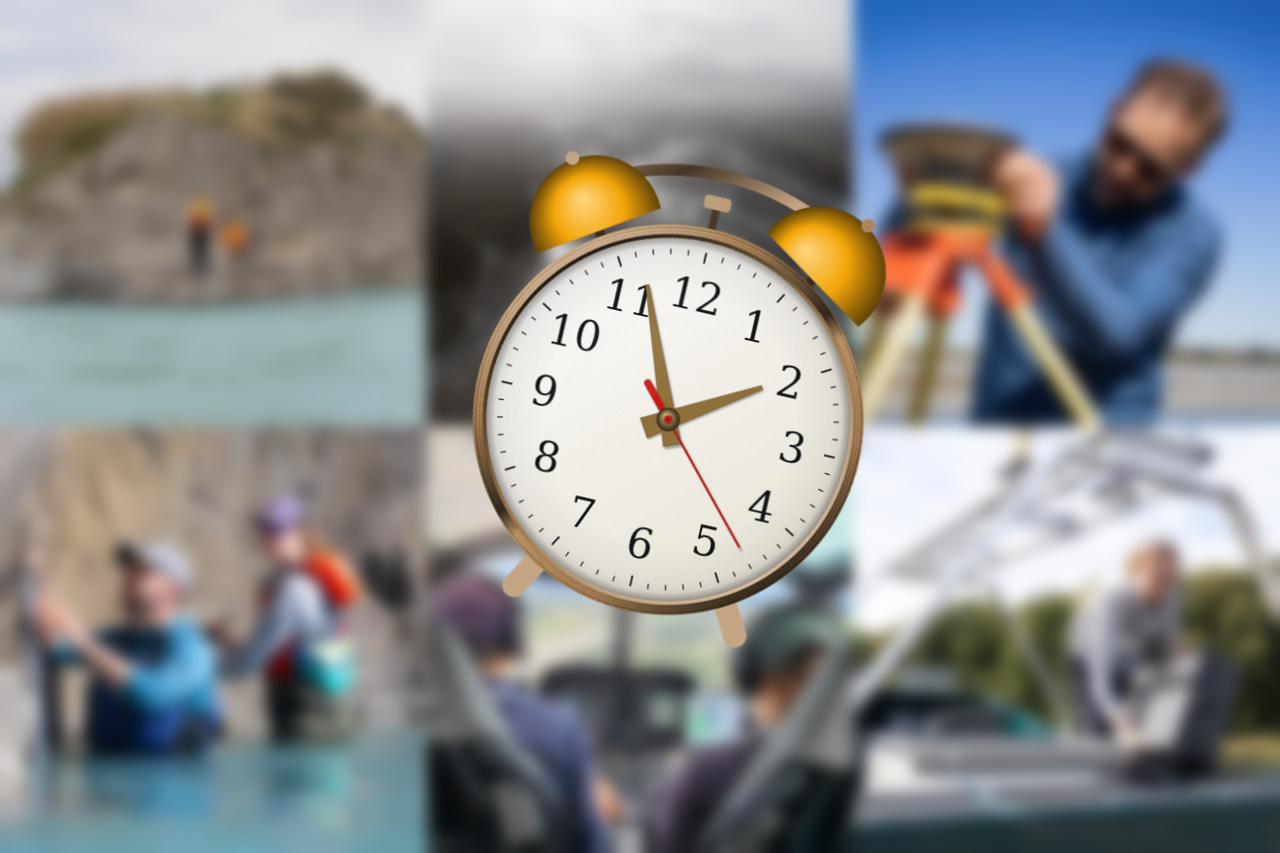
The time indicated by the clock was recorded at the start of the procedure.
1:56:23
